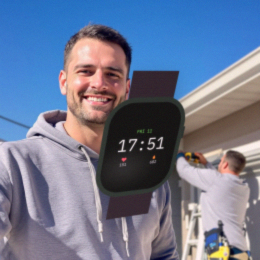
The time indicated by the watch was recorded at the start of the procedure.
17:51
